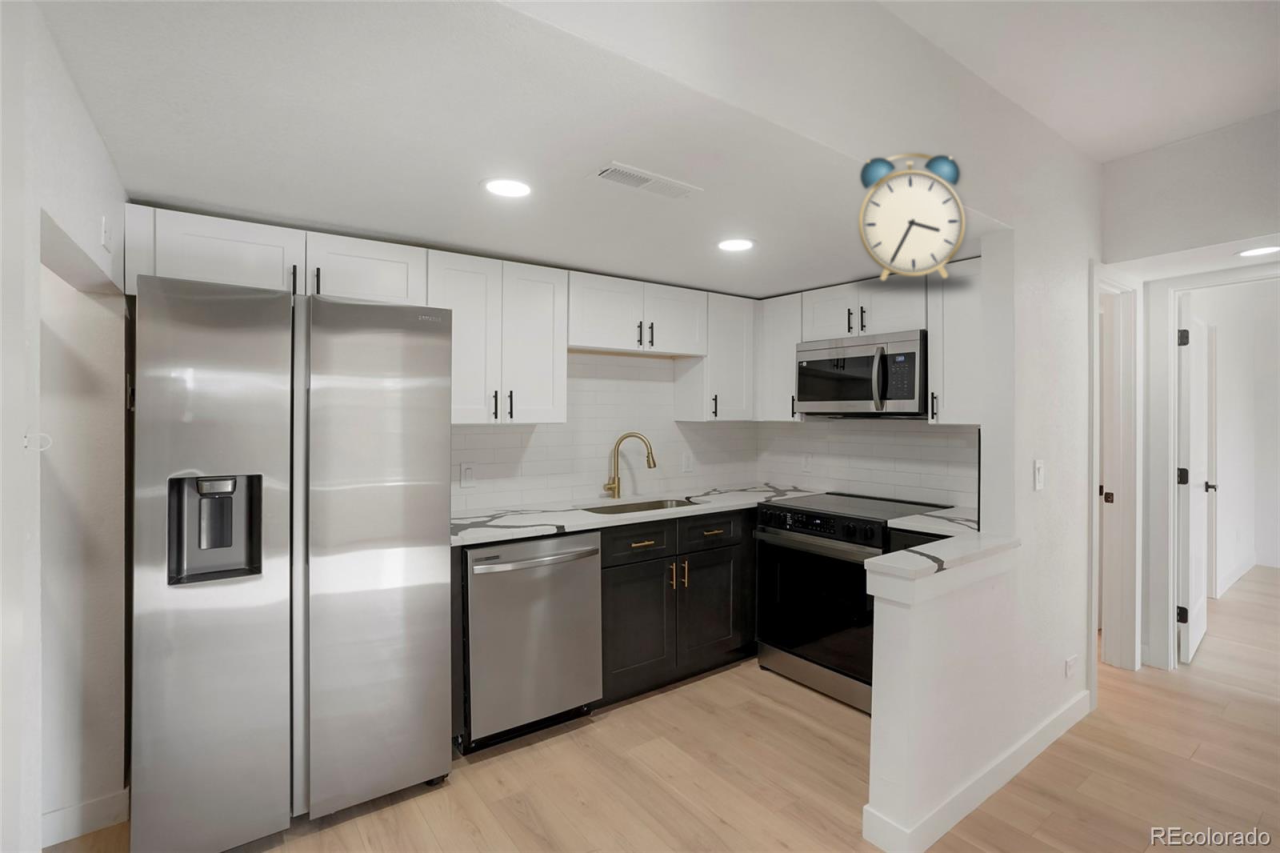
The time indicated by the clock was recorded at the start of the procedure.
3:35
